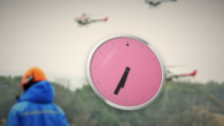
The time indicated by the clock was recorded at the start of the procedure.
6:34
